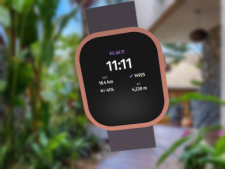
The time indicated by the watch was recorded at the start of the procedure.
11:11
